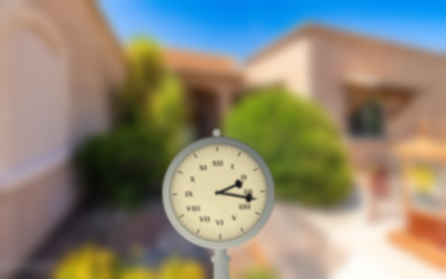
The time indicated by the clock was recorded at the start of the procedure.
2:17
